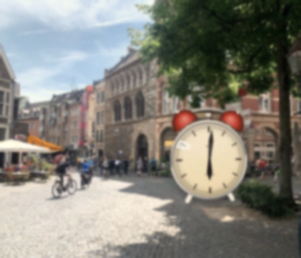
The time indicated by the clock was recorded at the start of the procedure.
6:01
